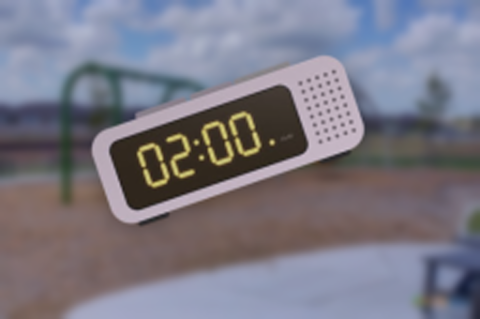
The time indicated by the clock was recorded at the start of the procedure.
2:00
